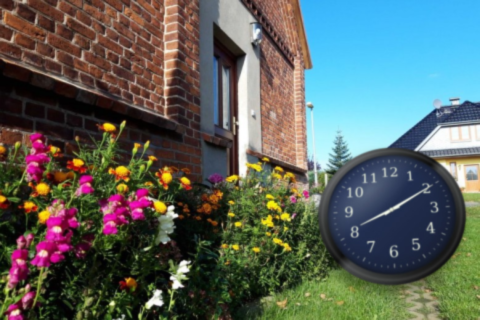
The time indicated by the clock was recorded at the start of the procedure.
8:10
